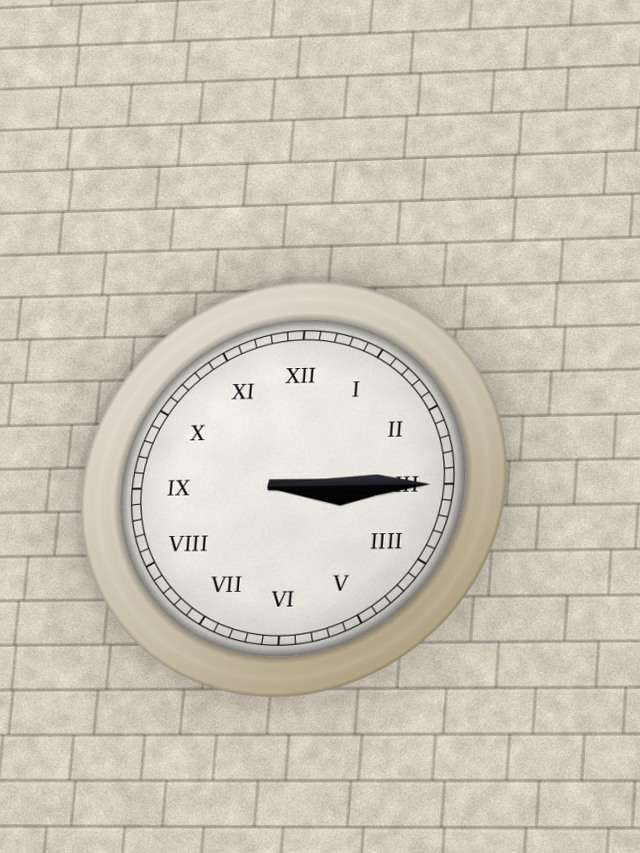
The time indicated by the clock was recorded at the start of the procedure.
3:15
